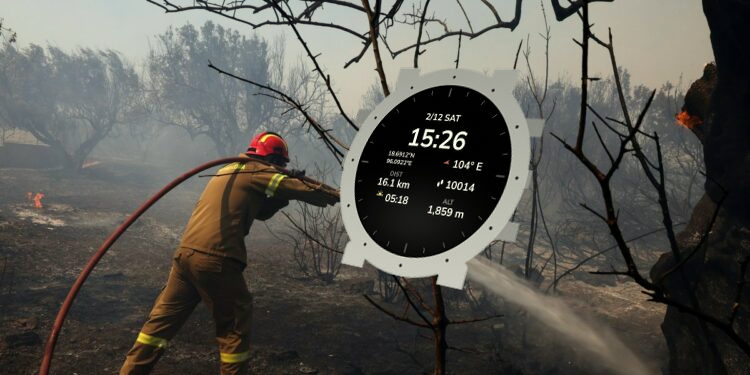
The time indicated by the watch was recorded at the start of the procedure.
15:26
